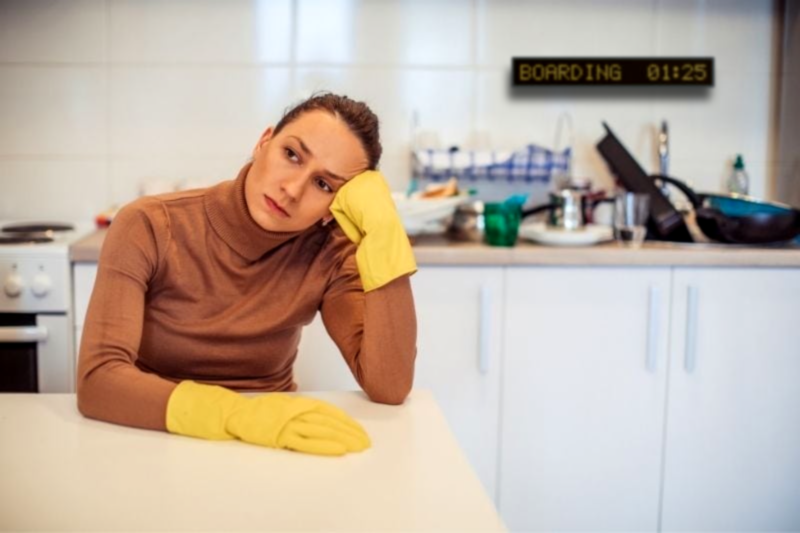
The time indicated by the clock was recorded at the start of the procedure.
1:25
